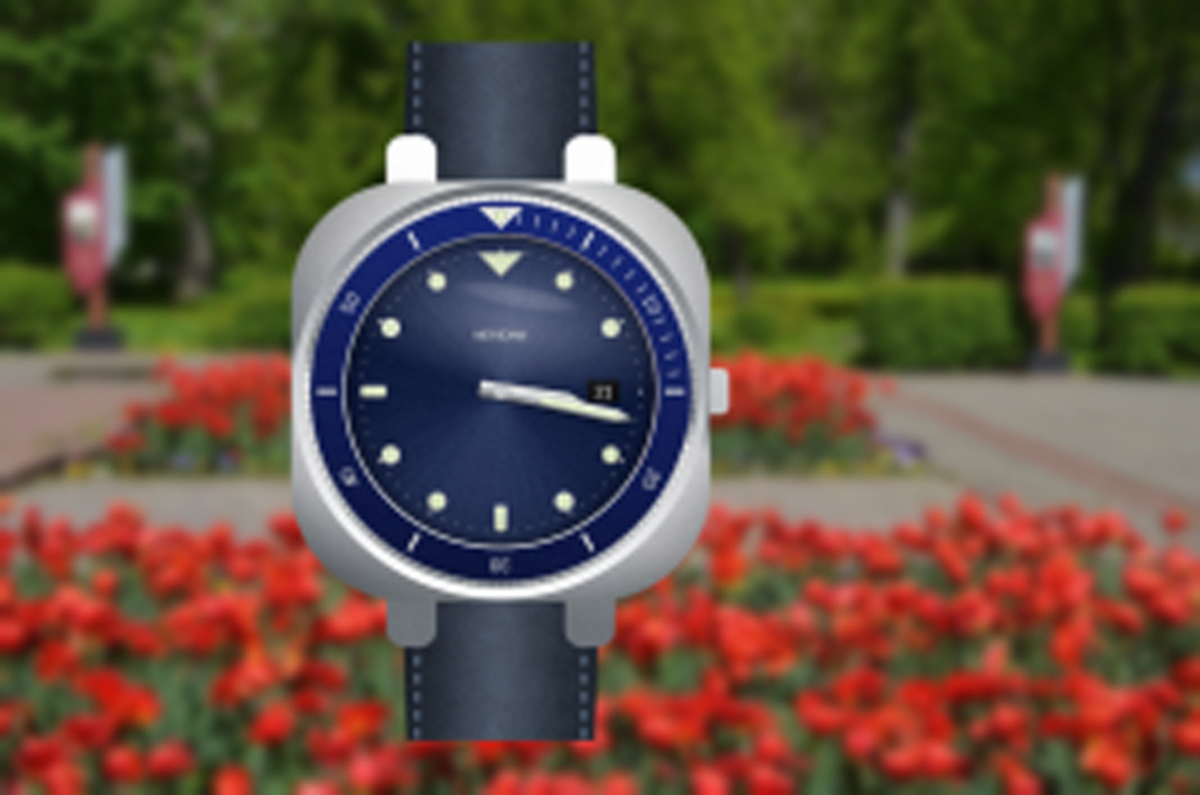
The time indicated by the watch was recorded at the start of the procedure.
3:17
